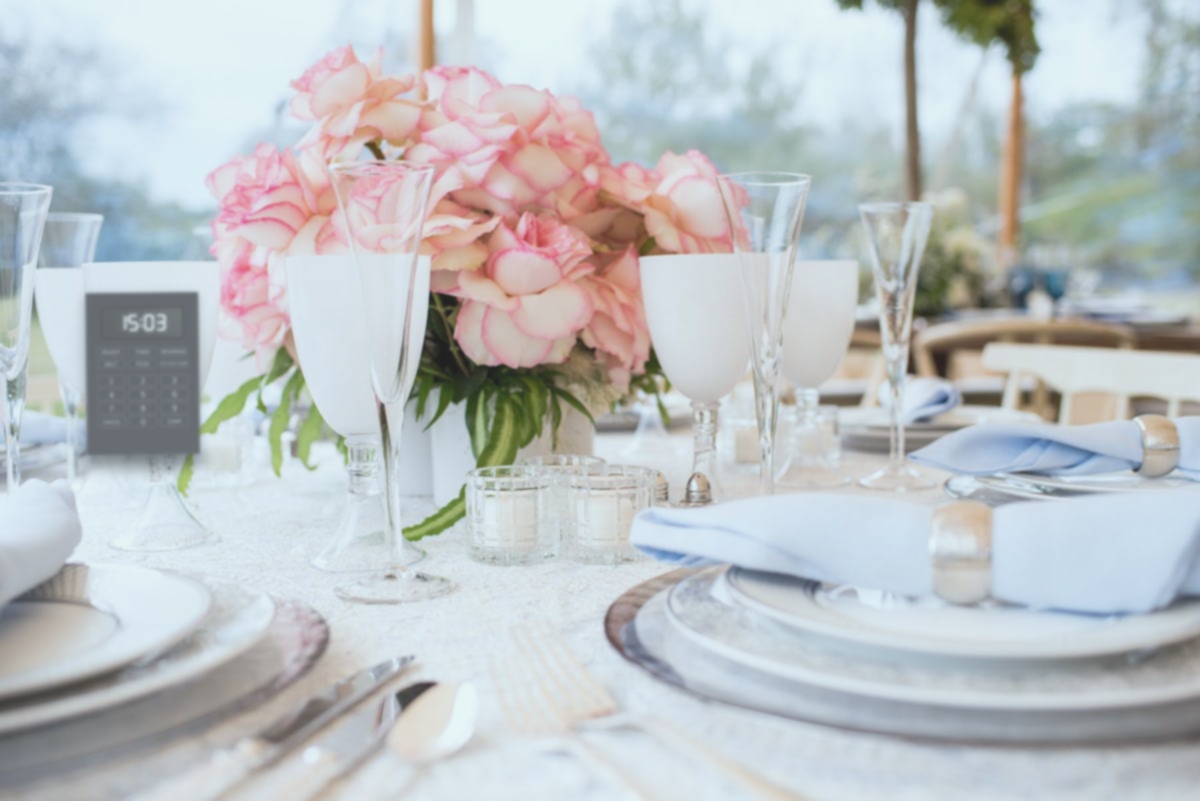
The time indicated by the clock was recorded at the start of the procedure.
15:03
